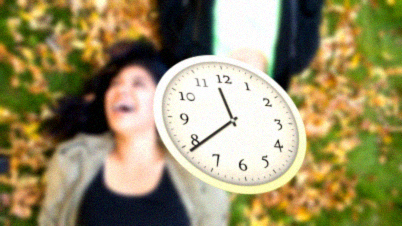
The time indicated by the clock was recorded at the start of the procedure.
11:39
